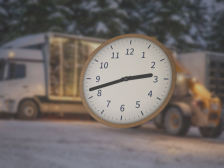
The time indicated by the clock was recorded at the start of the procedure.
2:42
